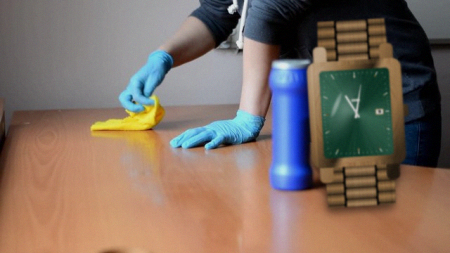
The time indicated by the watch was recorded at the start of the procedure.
11:02
